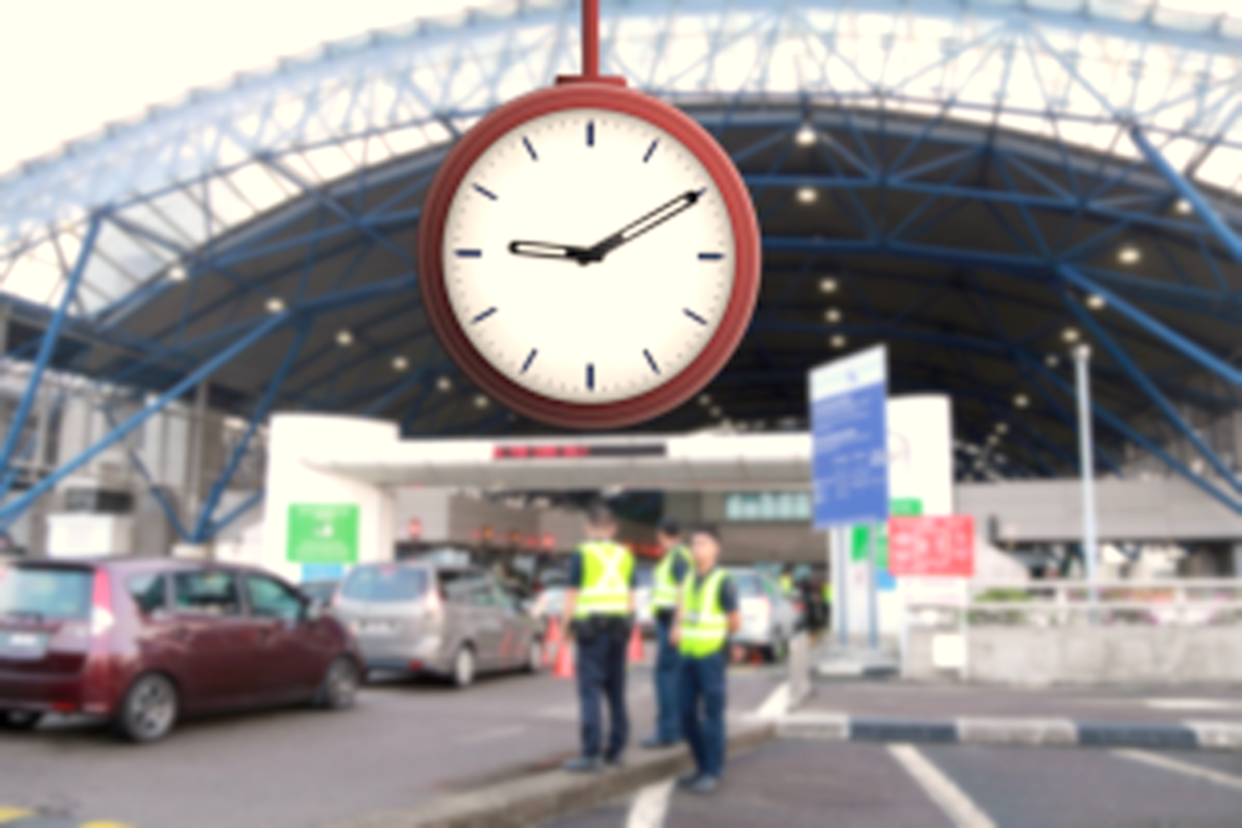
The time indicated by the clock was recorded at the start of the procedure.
9:10
